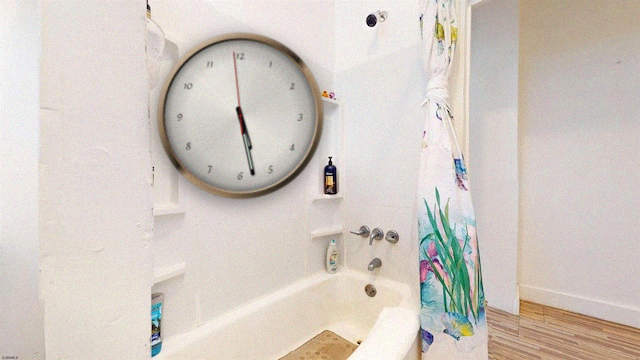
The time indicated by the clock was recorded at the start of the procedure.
5:27:59
